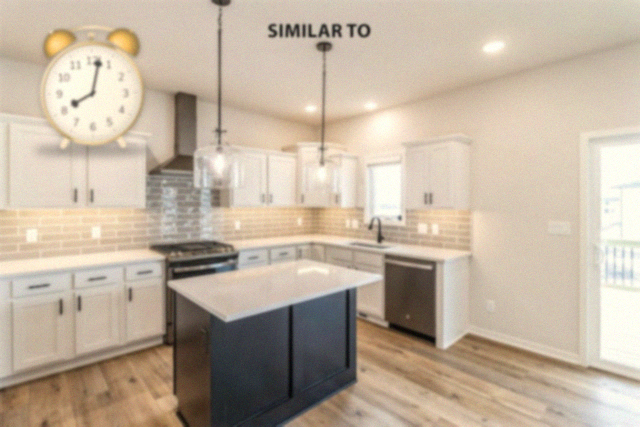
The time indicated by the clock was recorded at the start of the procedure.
8:02
